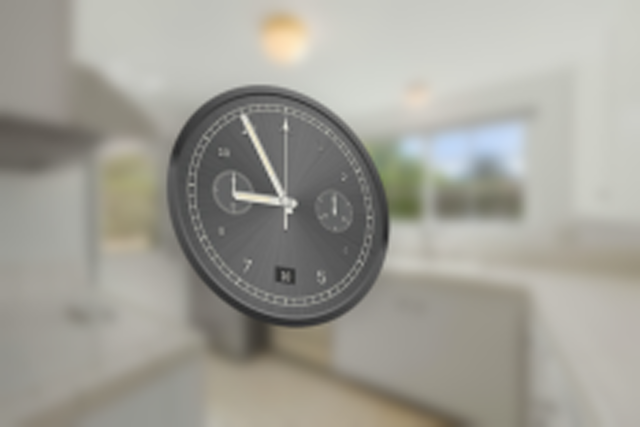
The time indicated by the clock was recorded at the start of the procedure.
8:55
